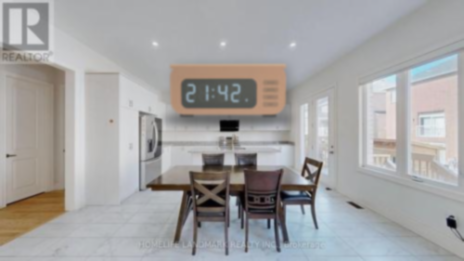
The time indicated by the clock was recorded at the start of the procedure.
21:42
